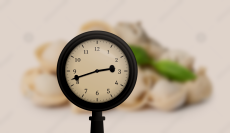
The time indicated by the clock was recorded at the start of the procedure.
2:42
